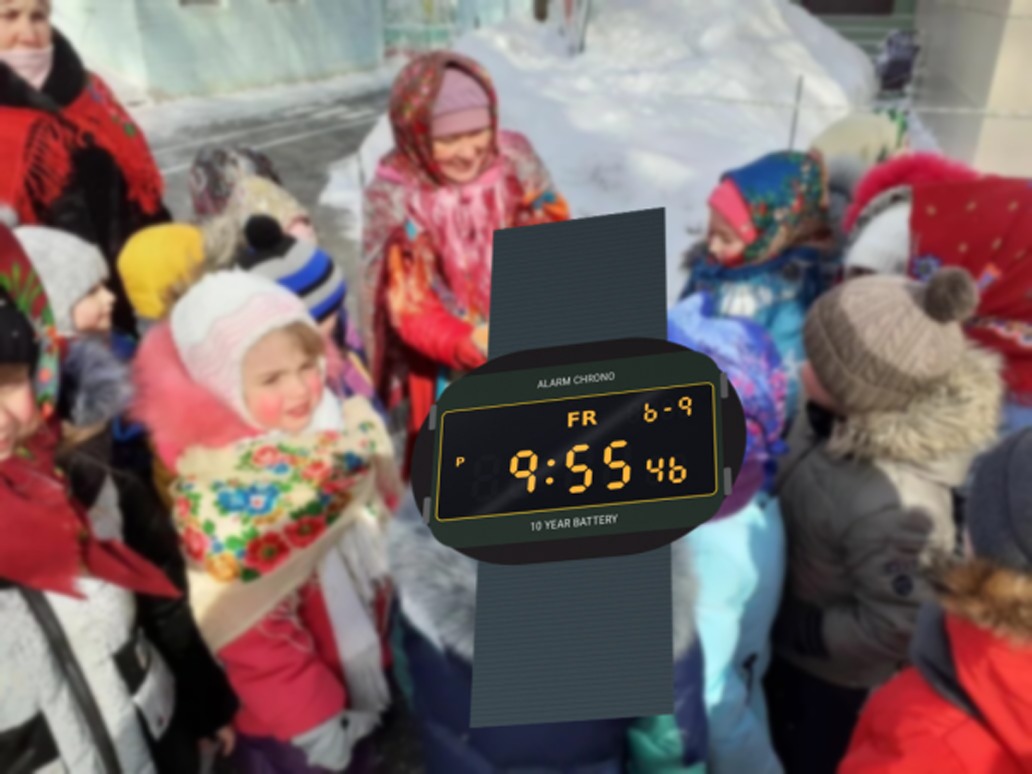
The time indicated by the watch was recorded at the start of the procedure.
9:55:46
